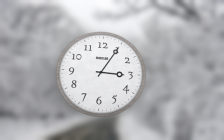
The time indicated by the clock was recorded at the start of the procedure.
3:05
